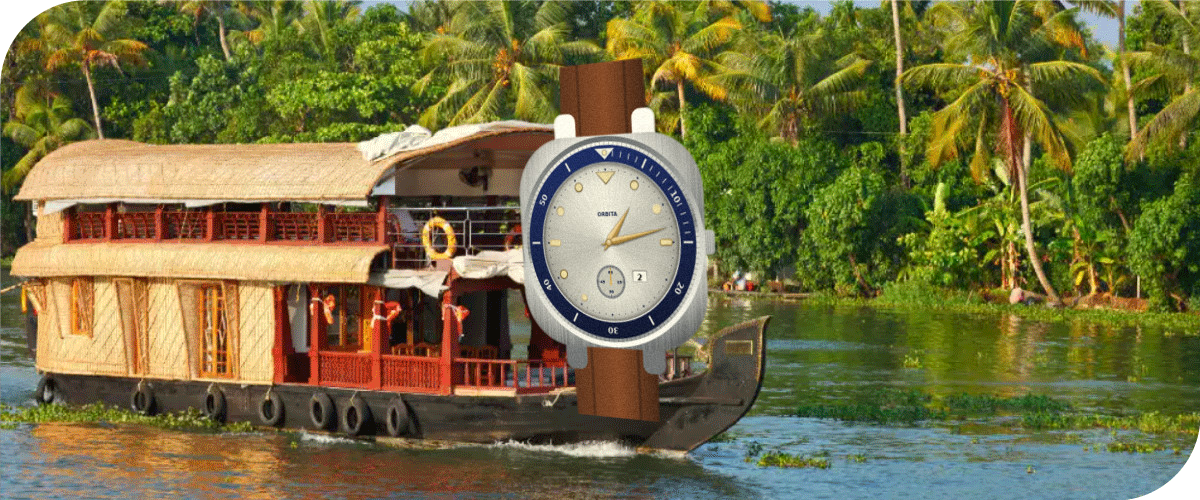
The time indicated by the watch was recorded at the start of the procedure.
1:13
